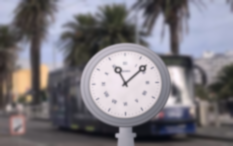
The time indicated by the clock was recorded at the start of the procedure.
11:08
